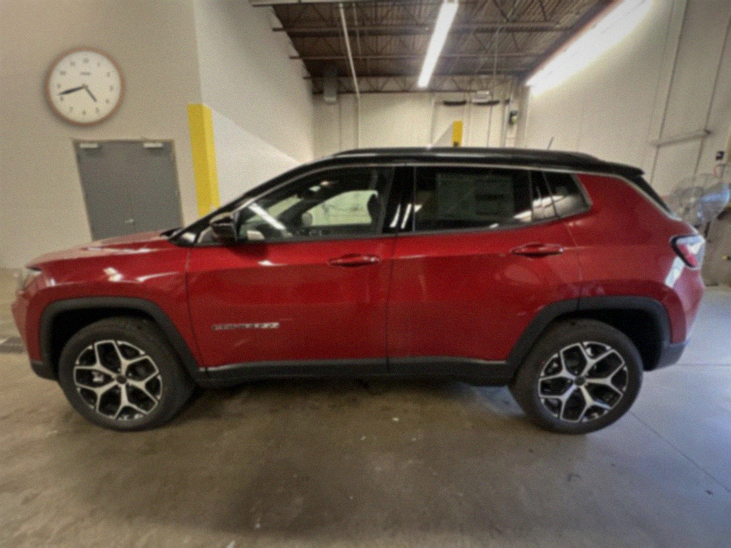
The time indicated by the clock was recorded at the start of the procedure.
4:42
